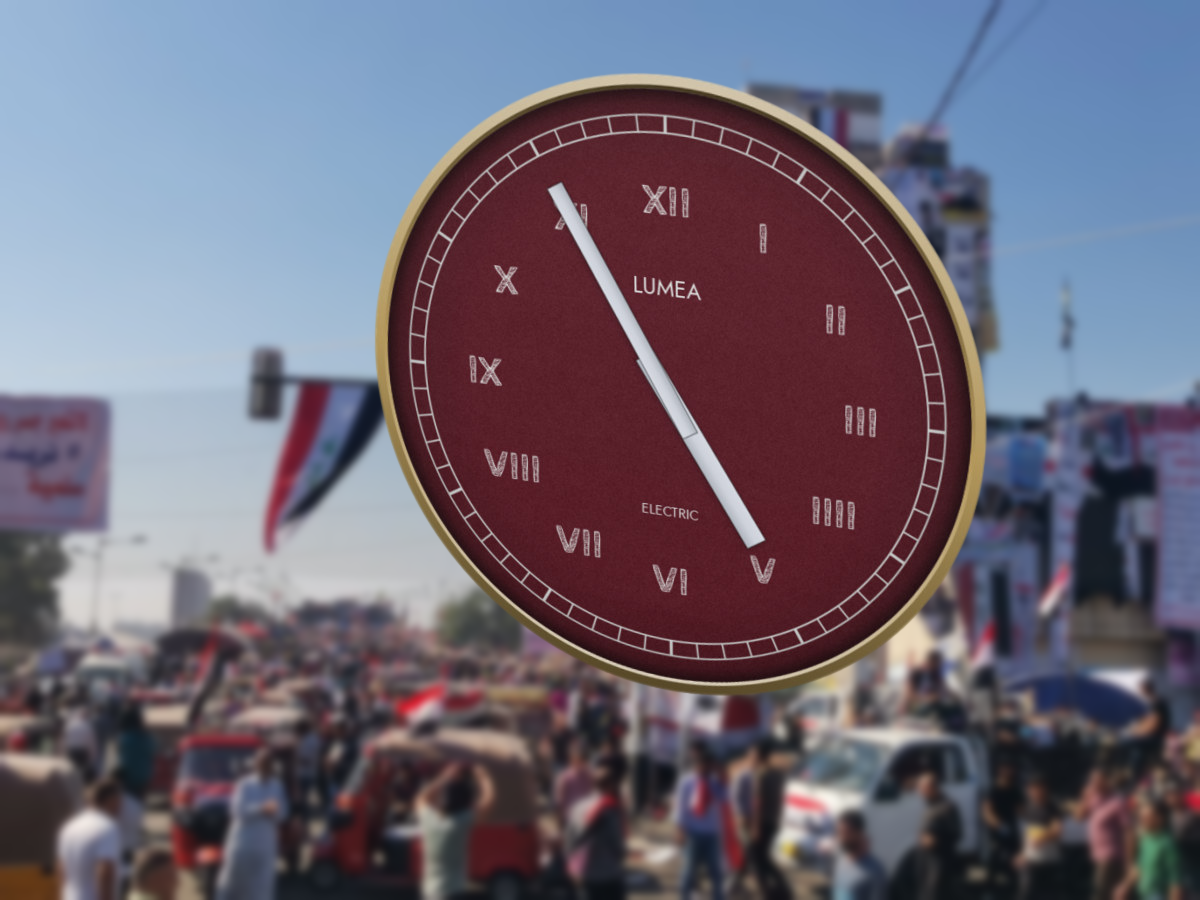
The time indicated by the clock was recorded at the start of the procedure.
4:55
